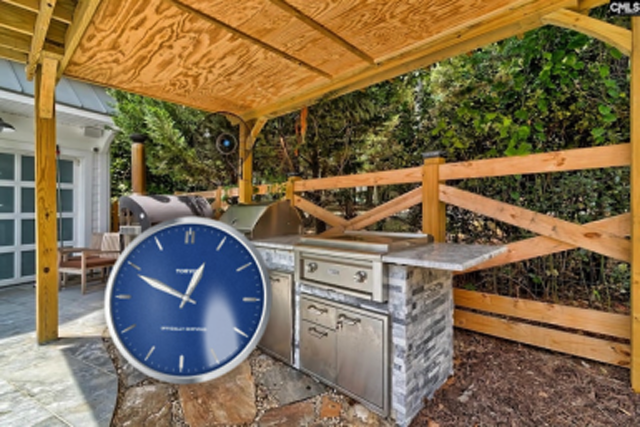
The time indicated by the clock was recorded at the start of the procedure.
12:49
